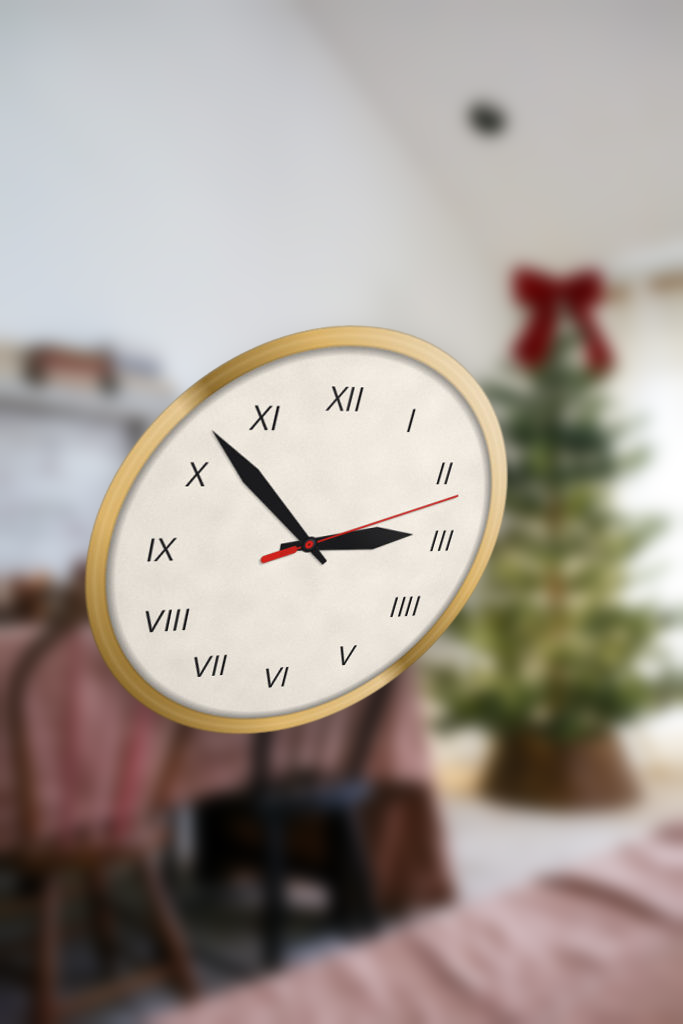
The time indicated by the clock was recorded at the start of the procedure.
2:52:12
